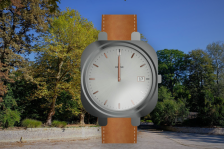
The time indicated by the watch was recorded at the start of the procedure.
12:00
